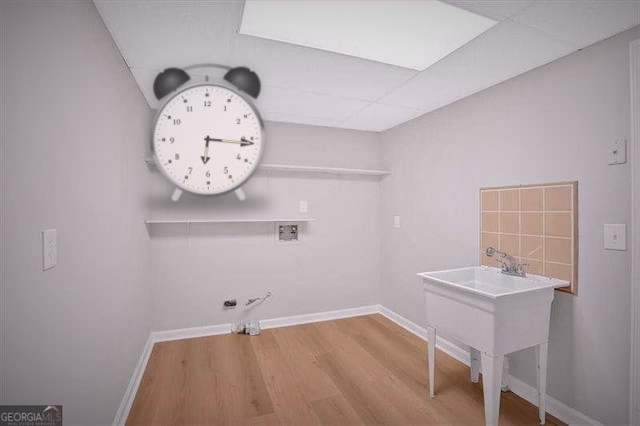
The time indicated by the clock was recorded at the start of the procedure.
6:16
